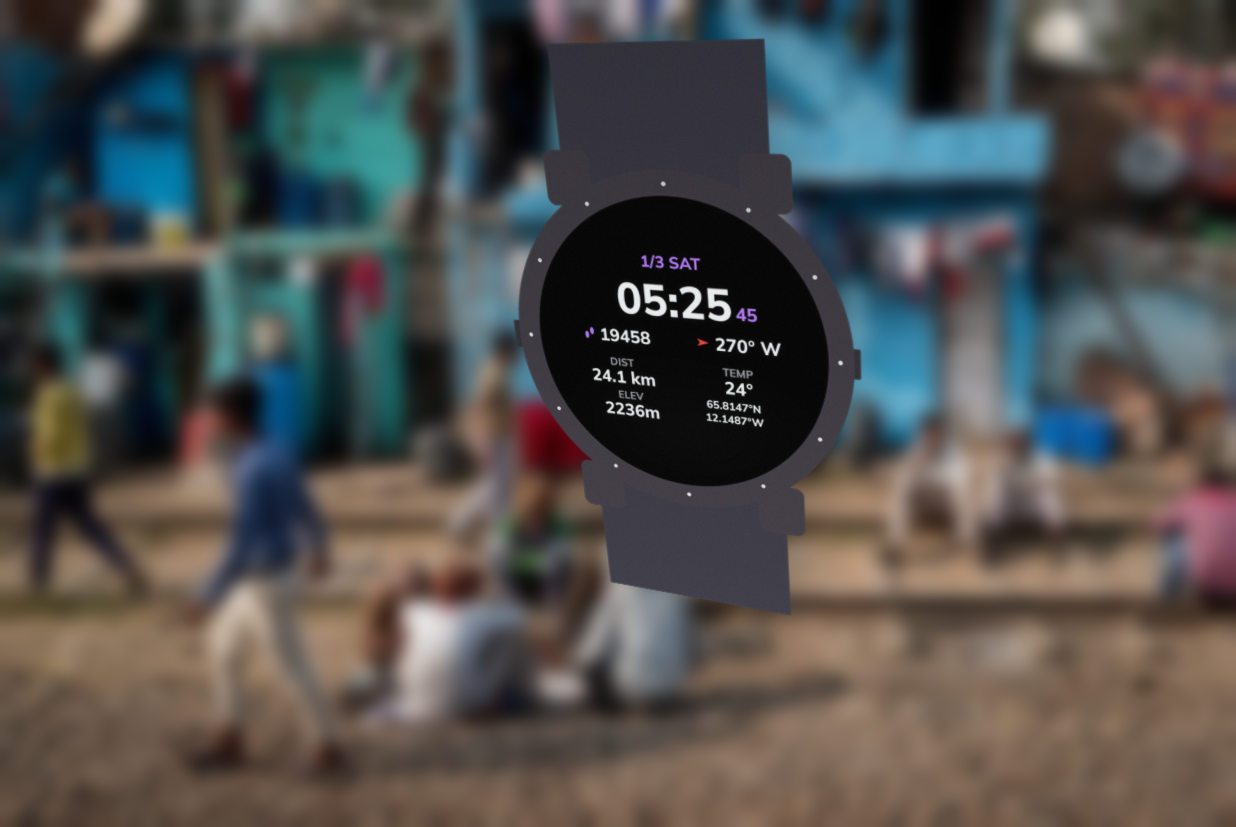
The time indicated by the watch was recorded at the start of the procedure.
5:25:45
